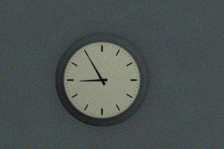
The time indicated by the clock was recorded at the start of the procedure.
8:55
